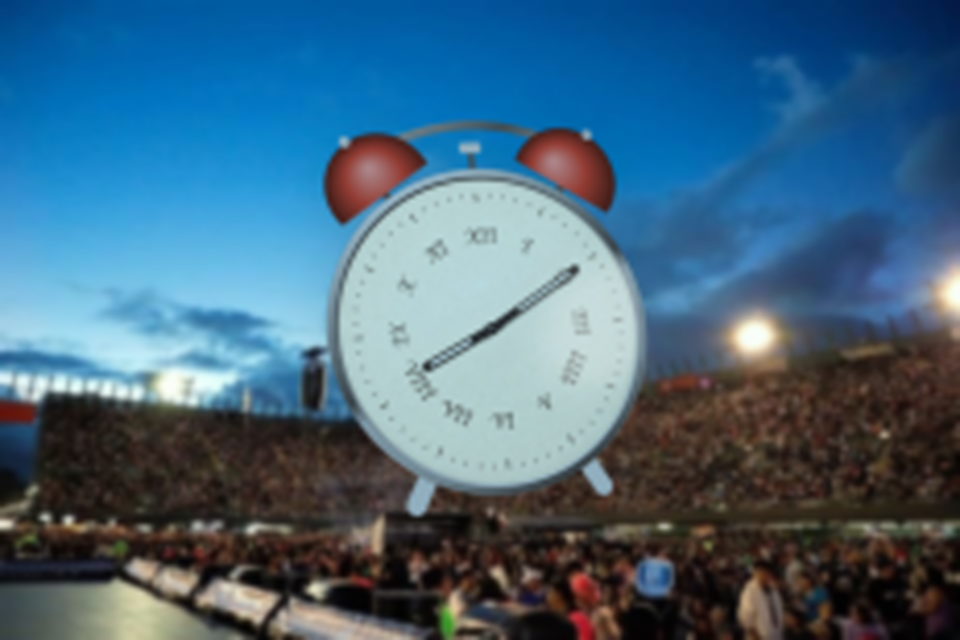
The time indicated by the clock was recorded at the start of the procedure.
8:10
